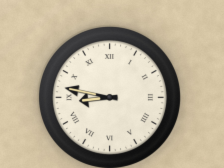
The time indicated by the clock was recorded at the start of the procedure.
8:47
